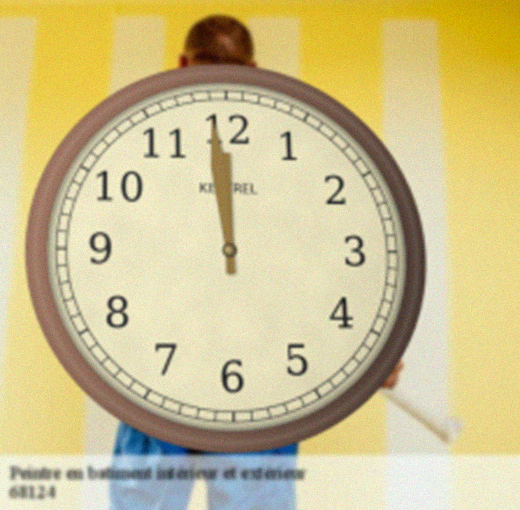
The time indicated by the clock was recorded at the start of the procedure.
11:59
